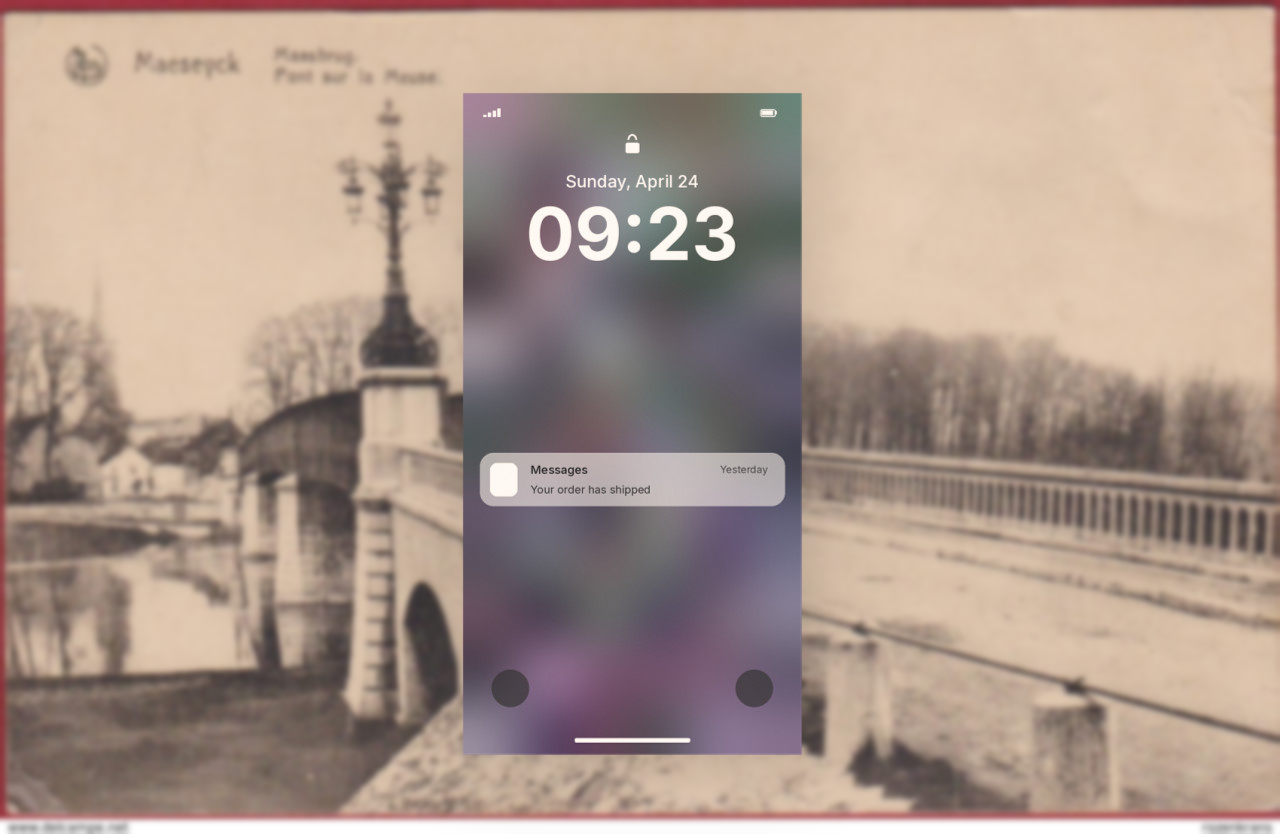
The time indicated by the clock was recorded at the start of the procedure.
9:23
